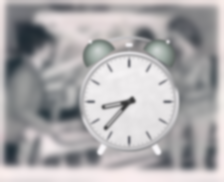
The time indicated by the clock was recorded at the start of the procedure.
8:37
